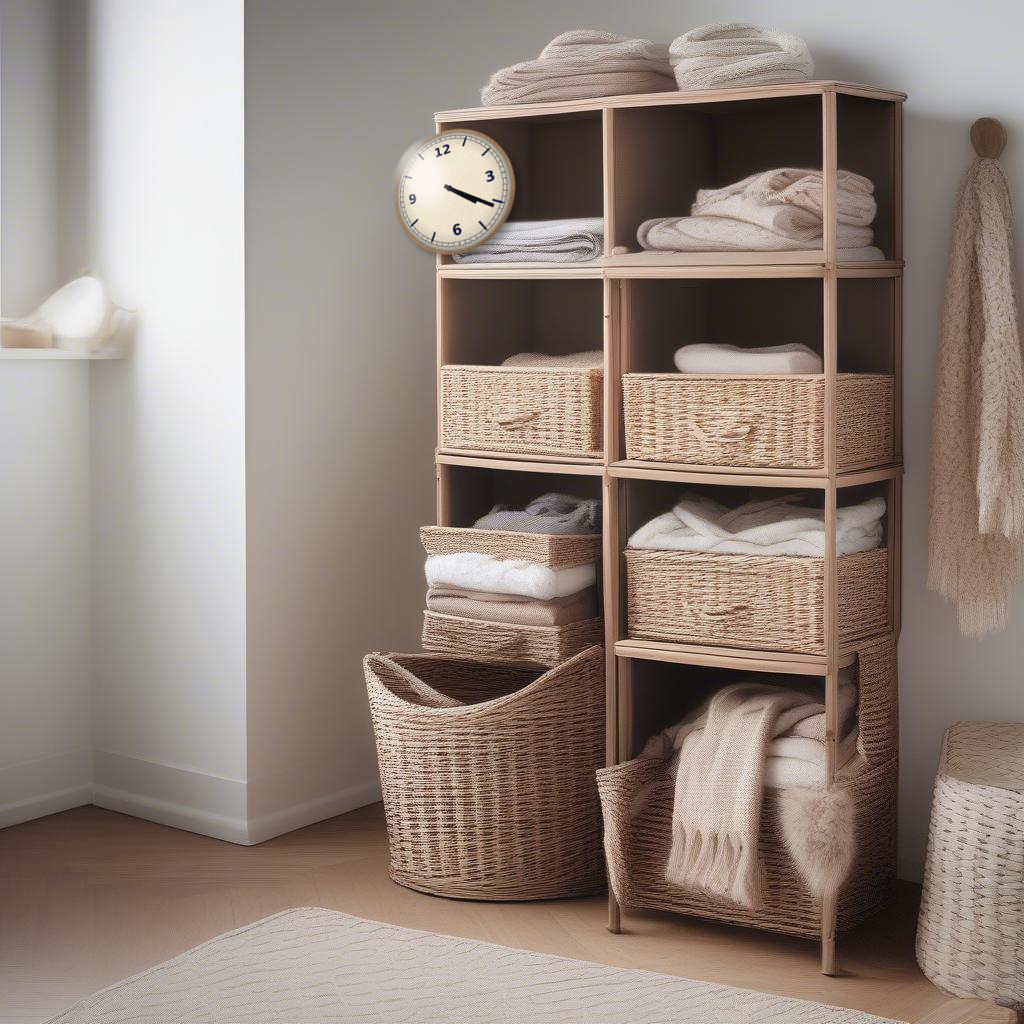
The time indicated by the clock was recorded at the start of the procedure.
4:21
